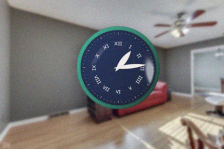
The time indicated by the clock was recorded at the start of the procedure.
1:14
